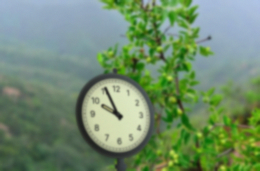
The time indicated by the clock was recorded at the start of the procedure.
9:56
